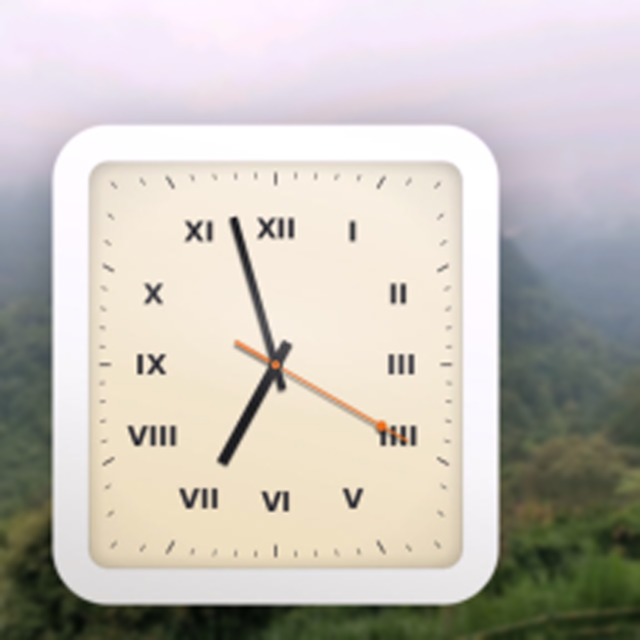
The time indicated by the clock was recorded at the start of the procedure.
6:57:20
